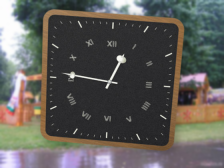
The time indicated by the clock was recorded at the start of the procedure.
12:46
